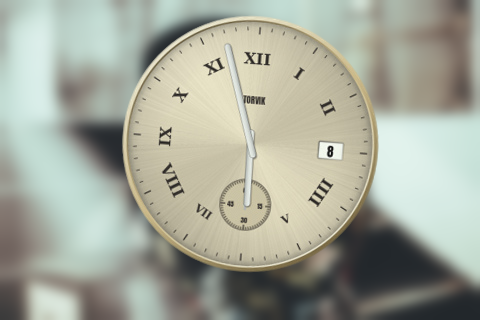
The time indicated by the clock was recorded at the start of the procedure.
5:57
